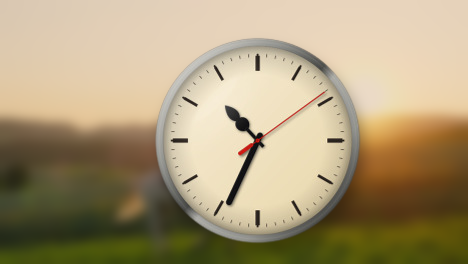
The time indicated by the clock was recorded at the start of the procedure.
10:34:09
